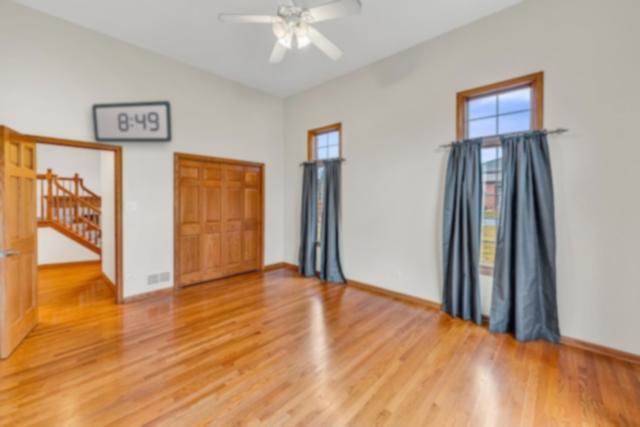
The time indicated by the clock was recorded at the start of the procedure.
8:49
